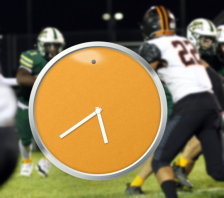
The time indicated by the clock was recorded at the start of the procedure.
5:40
